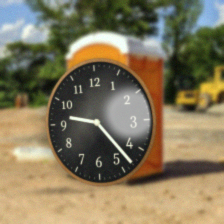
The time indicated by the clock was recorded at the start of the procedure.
9:23
